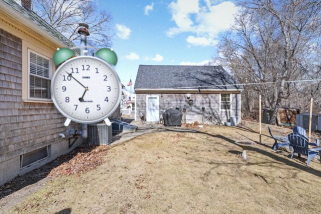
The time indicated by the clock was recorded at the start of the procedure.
6:52
